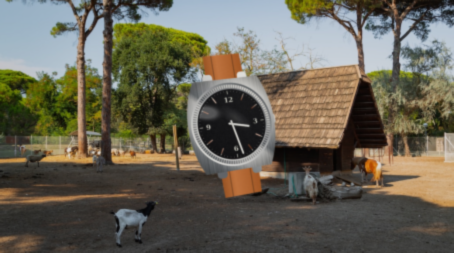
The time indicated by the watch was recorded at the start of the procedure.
3:28
